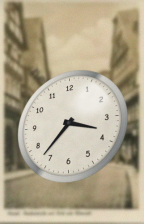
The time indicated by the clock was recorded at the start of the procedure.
3:37
